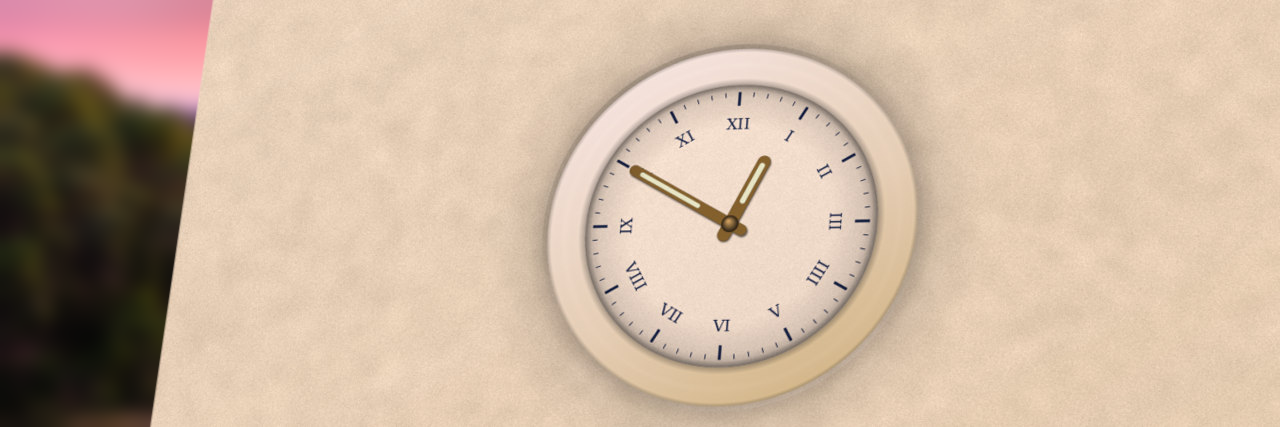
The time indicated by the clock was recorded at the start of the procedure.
12:50
